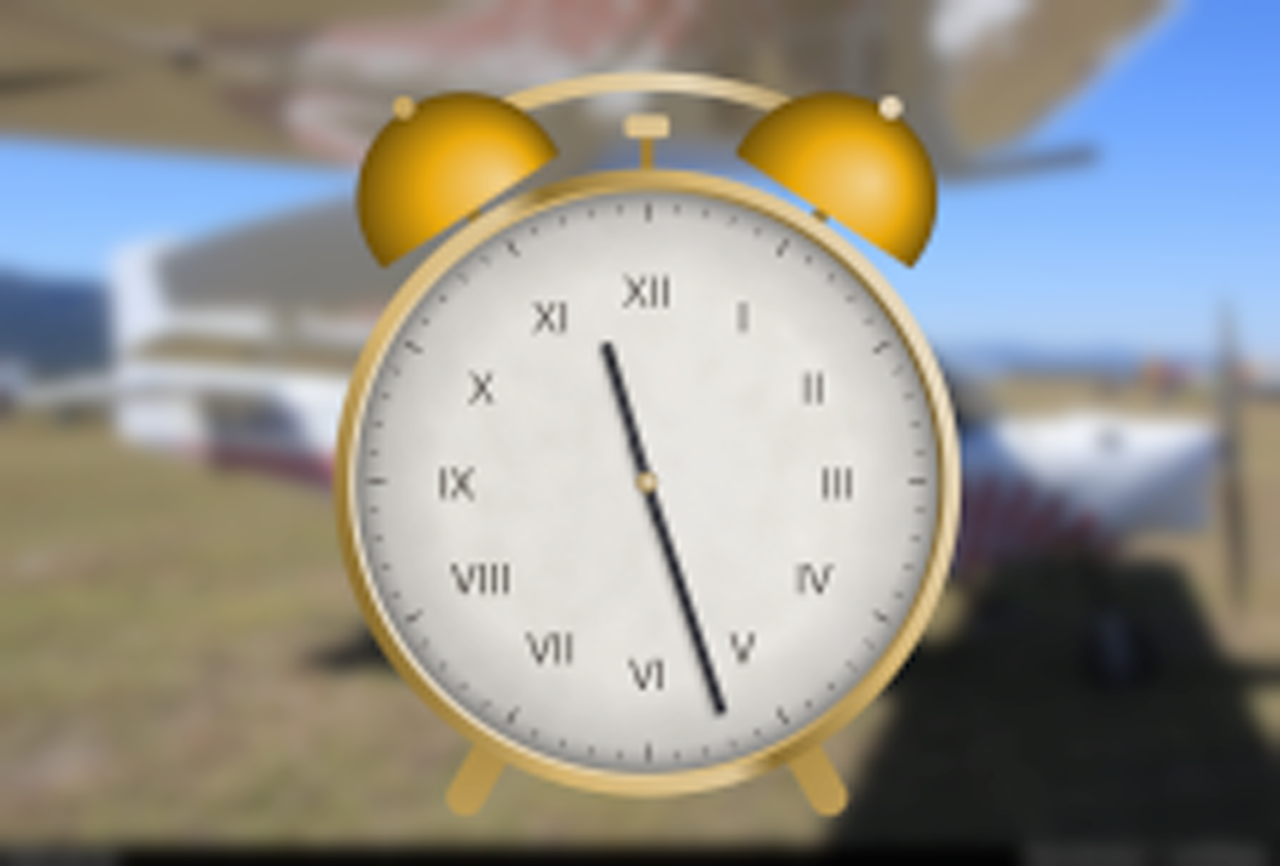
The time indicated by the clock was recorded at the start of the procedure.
11:27
